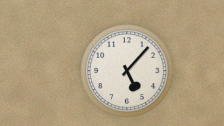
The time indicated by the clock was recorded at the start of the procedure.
5:07
